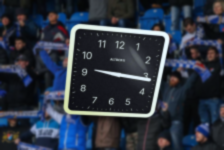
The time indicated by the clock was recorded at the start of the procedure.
9:16
